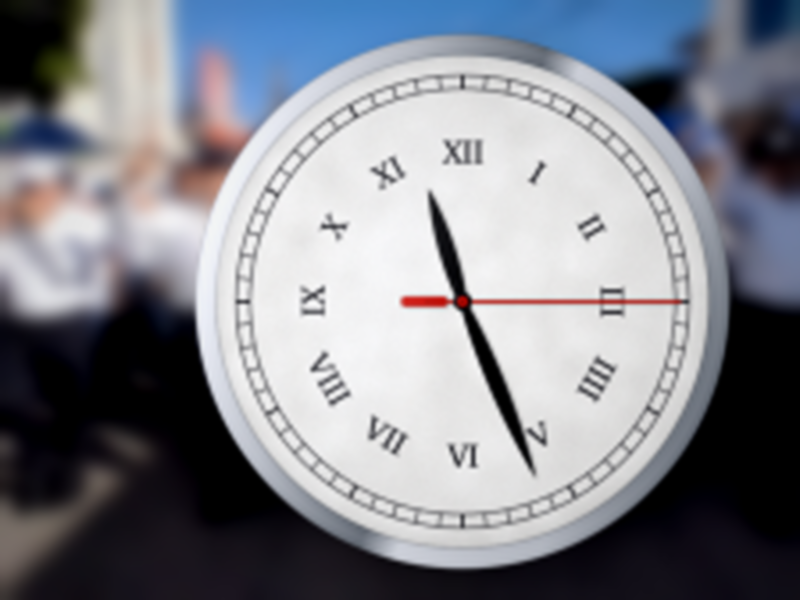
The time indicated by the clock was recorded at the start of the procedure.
11:26:15
